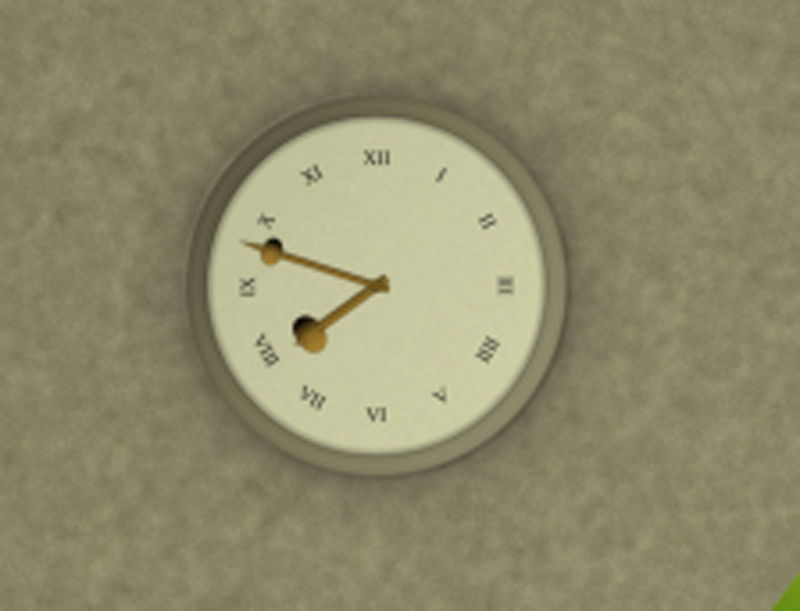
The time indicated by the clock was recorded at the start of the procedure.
7:48
